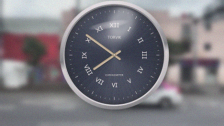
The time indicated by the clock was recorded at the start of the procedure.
7:51
